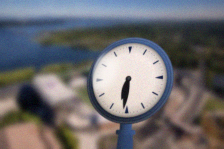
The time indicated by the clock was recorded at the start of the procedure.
6:31
